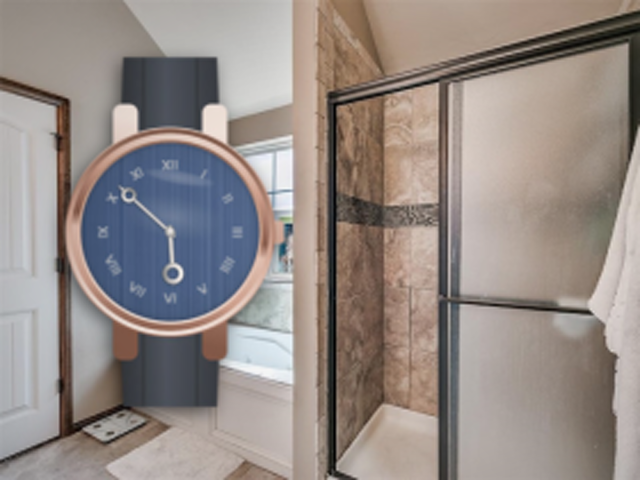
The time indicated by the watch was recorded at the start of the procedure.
5:52
